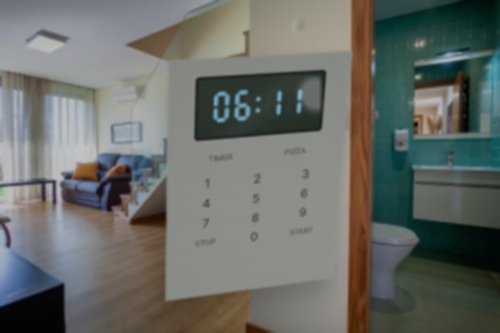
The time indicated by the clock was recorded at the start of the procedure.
6:11
